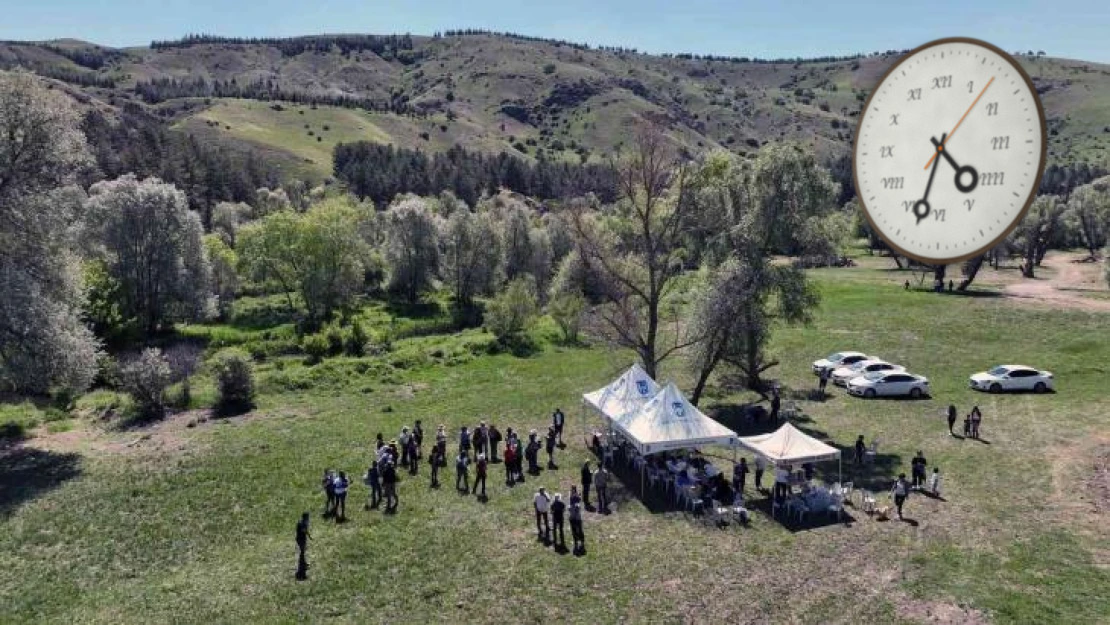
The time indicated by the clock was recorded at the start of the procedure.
4:33:07
